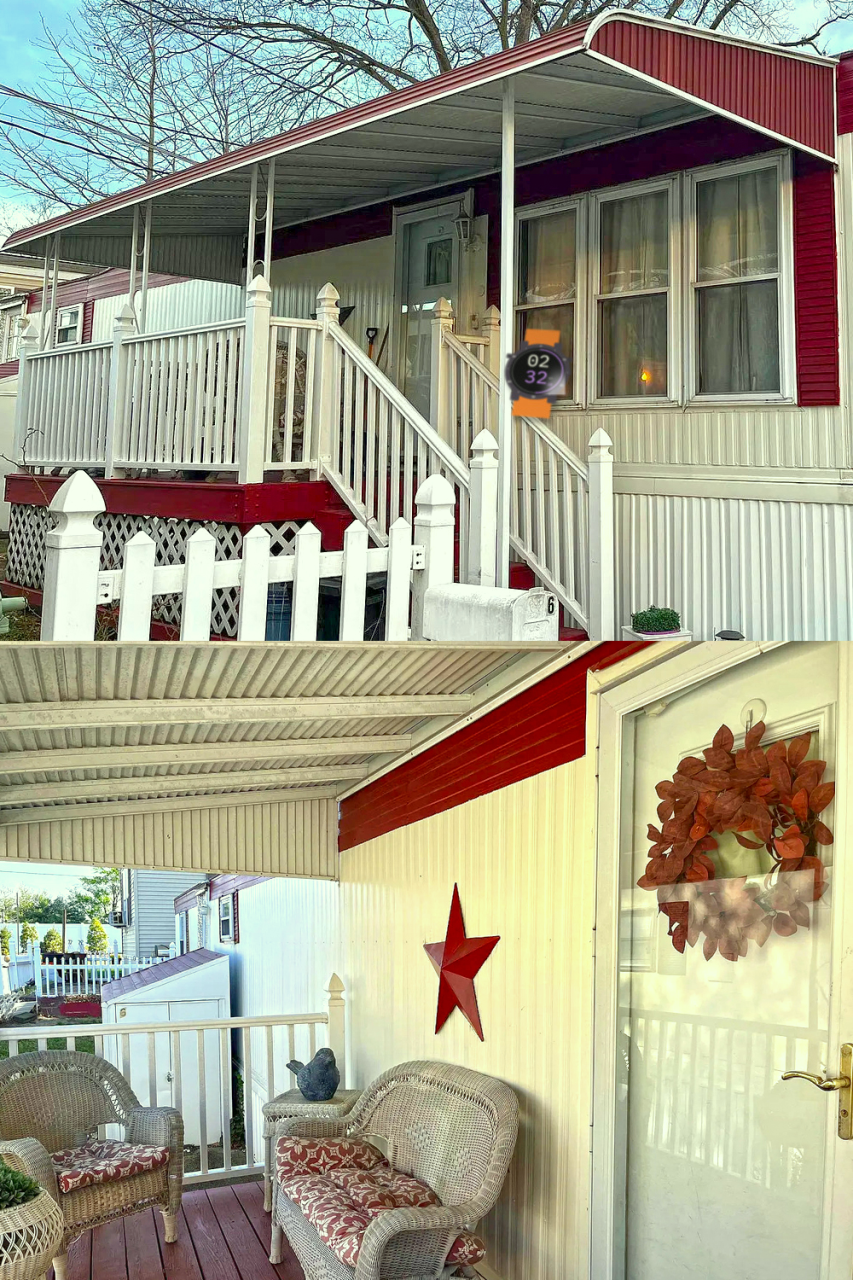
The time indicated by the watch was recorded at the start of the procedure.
2:32
